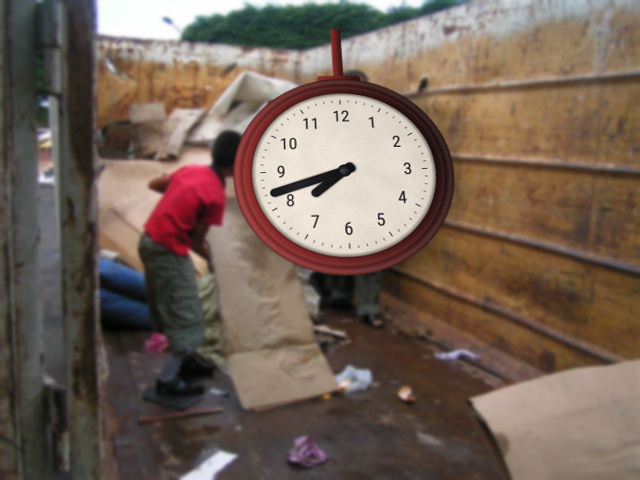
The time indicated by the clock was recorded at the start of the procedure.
7:42
